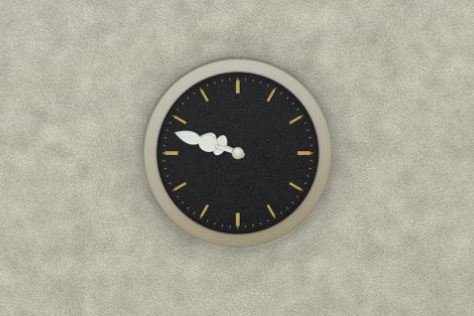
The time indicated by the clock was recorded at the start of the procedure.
9:48
